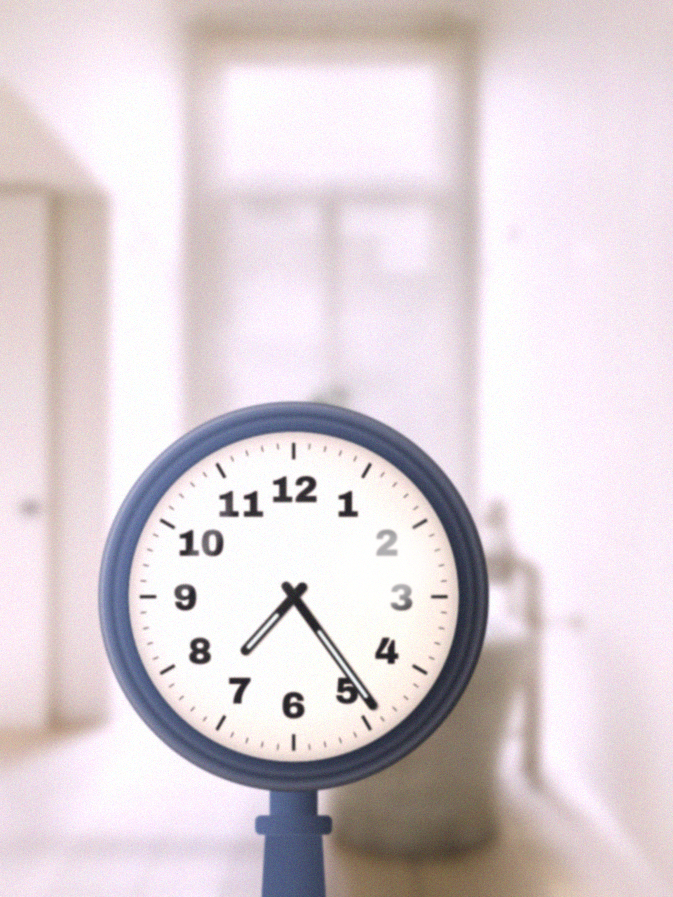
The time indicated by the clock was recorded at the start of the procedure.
7:24
